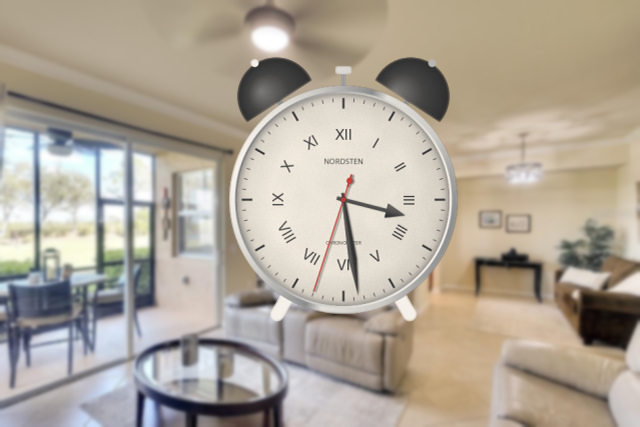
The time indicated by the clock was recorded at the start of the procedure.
3:28:33
